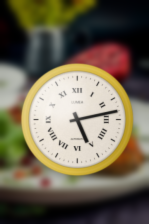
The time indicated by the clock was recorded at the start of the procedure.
5:13
